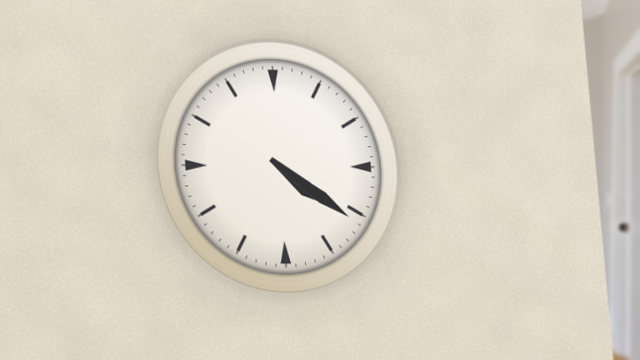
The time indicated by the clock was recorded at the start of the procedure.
4:21
